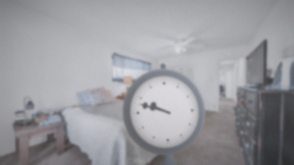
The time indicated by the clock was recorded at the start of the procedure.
9:48
